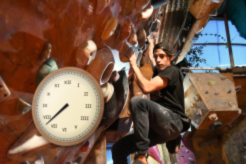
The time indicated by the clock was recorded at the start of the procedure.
7:38
